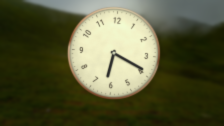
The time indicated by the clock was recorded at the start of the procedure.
6:19
